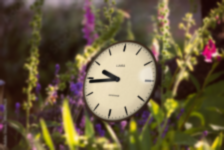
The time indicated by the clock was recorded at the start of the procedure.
9:44
